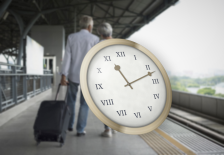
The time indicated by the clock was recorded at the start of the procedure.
11:12
